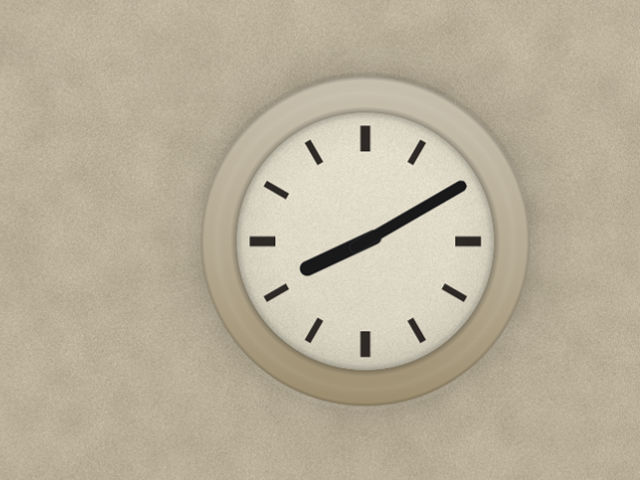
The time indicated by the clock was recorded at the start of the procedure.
8:10
